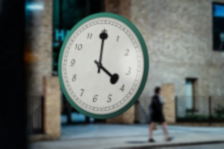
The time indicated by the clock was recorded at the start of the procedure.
4:00
